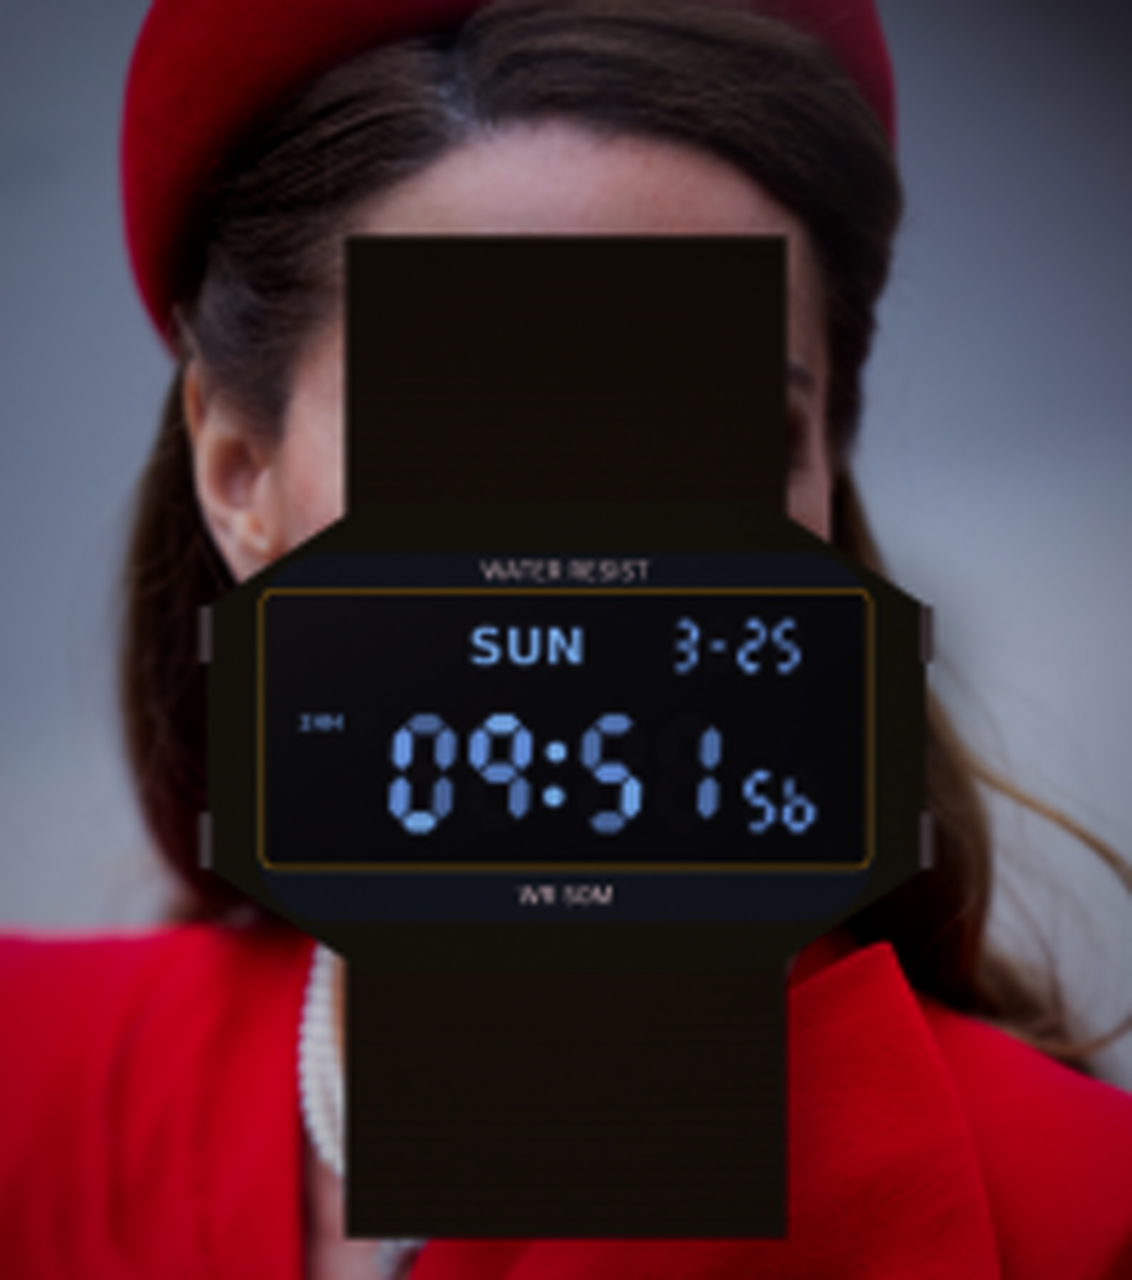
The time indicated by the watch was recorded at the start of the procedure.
9:51:56
